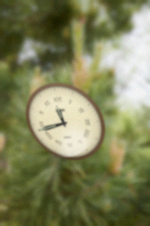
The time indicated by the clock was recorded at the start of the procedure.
11:43
